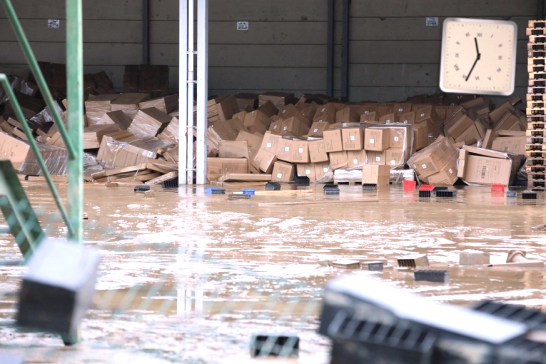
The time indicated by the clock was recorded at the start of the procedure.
11:34
